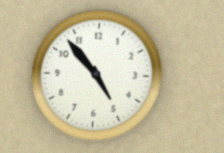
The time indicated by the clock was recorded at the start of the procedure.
4:53
